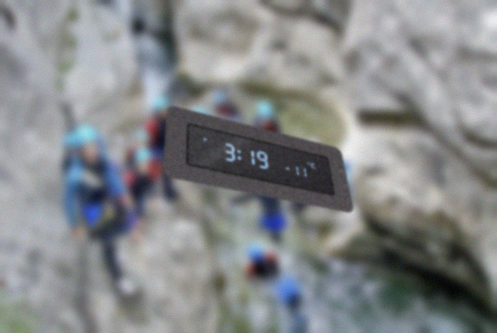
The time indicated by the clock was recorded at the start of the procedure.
3:19
